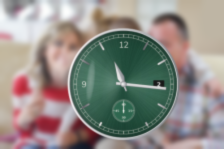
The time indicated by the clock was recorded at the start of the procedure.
11:16
